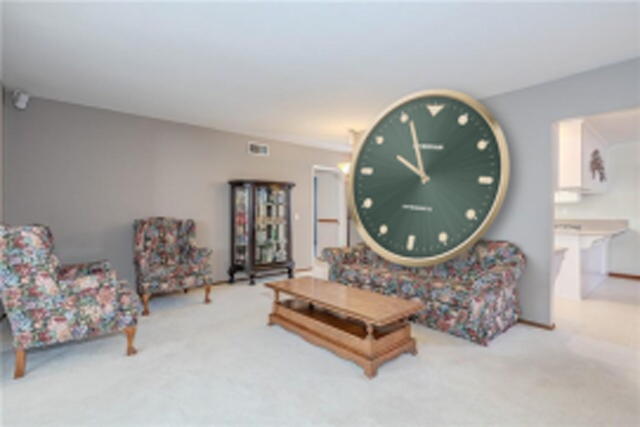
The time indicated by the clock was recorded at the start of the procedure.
9:56
